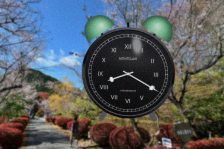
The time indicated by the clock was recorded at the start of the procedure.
8:20
